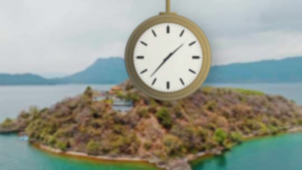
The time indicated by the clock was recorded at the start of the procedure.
1:37
